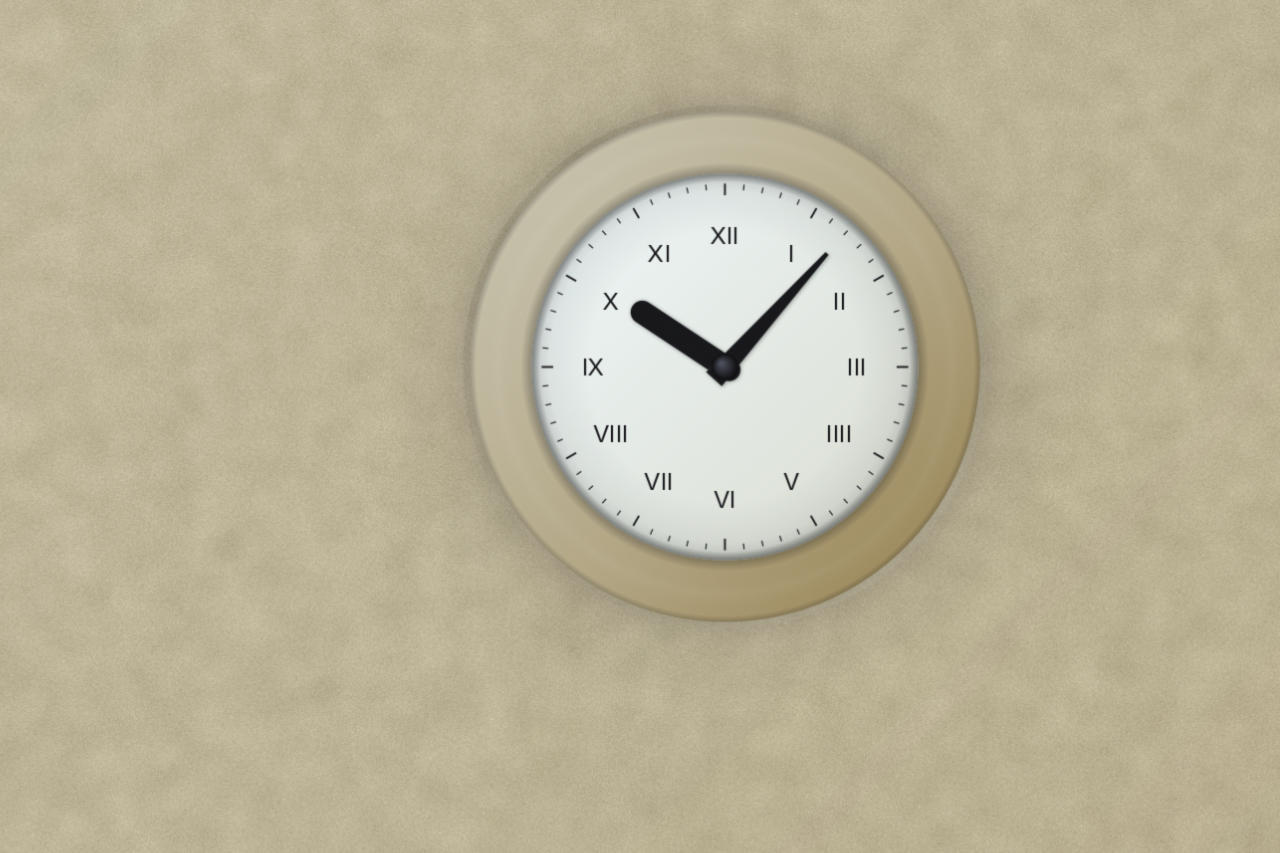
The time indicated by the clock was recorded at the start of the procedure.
10:07
